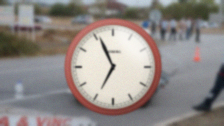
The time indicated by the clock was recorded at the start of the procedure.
6:56
